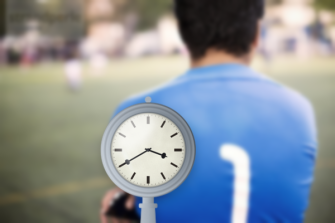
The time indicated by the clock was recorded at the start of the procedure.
3:40
